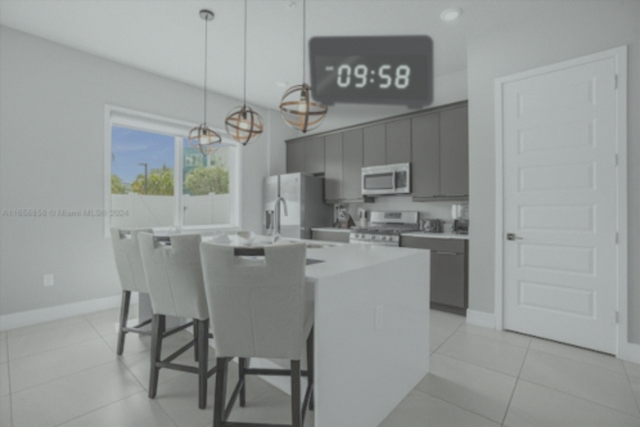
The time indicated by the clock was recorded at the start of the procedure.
9:58
